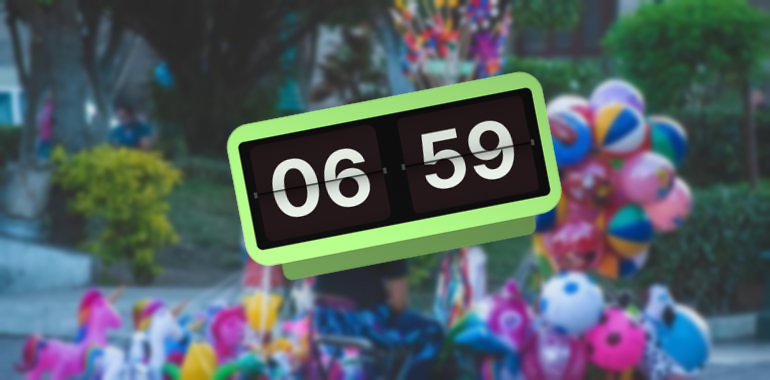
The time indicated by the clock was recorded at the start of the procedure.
6:59
